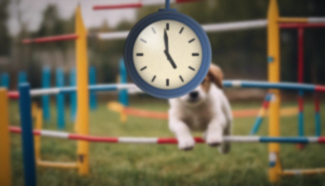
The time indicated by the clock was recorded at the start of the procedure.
4:59
